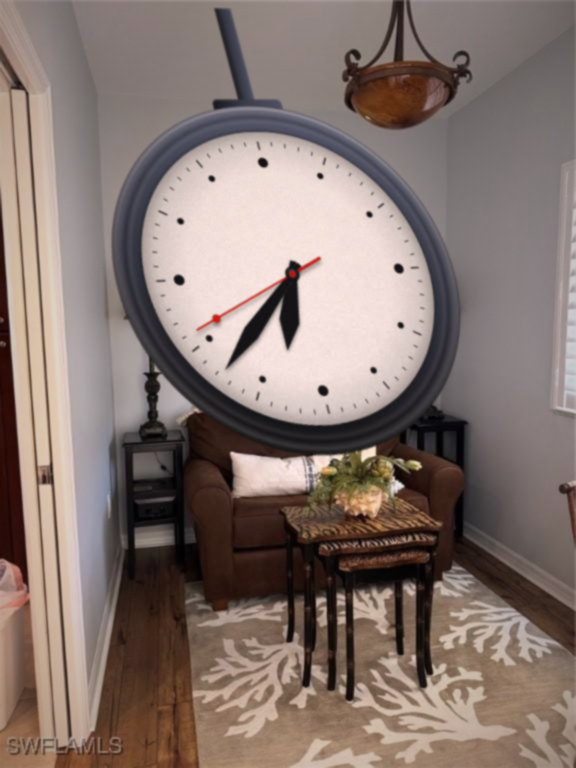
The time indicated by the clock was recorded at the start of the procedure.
6:37:41
